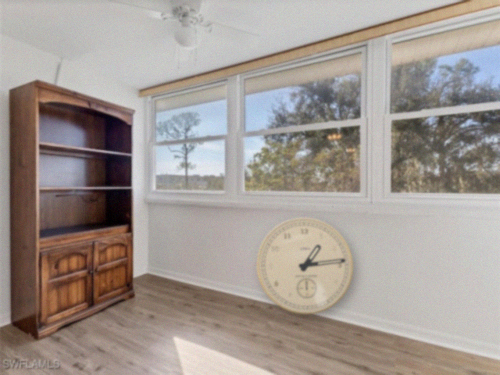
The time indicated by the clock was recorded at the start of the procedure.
1:14
